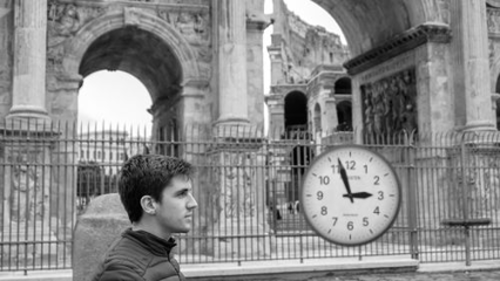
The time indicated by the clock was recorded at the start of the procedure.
2:57
